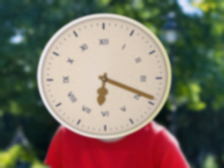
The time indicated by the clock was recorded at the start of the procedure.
6:19
